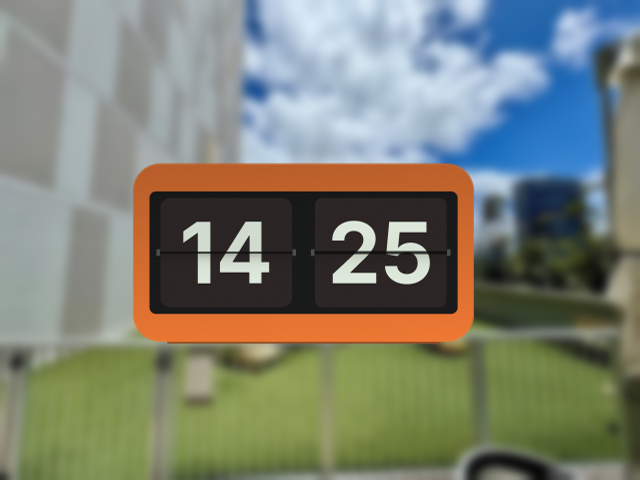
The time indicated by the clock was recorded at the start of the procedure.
14:25
